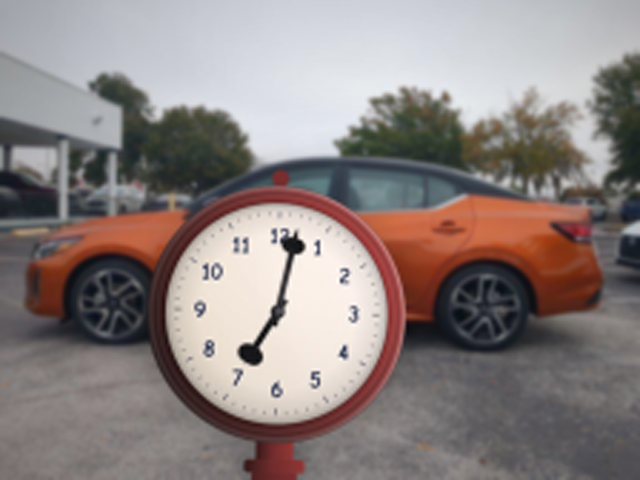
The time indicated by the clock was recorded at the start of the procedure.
7:02
